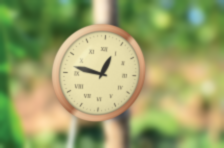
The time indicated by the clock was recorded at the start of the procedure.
12:47
